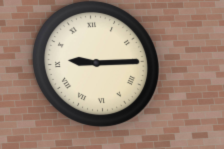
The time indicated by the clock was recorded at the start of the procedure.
9:15
